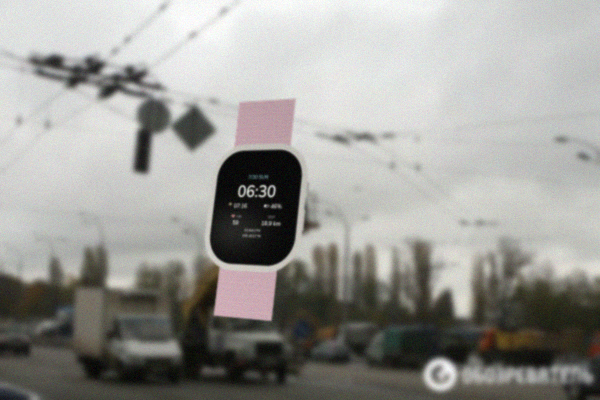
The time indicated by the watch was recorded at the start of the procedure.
6:30
